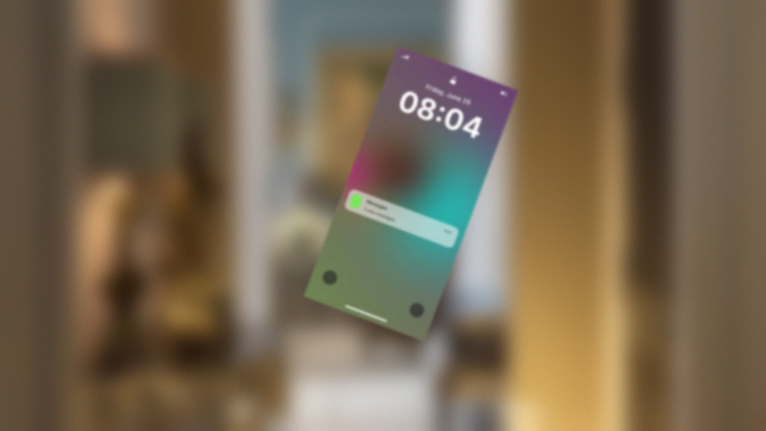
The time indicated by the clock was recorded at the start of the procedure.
8:04
